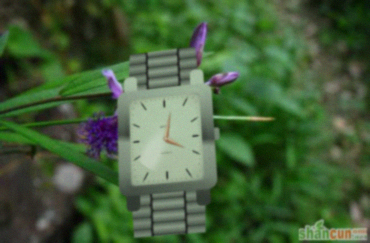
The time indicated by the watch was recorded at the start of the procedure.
4:02
